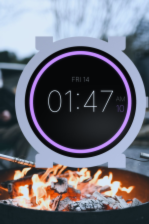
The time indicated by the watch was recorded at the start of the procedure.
1:47:10
